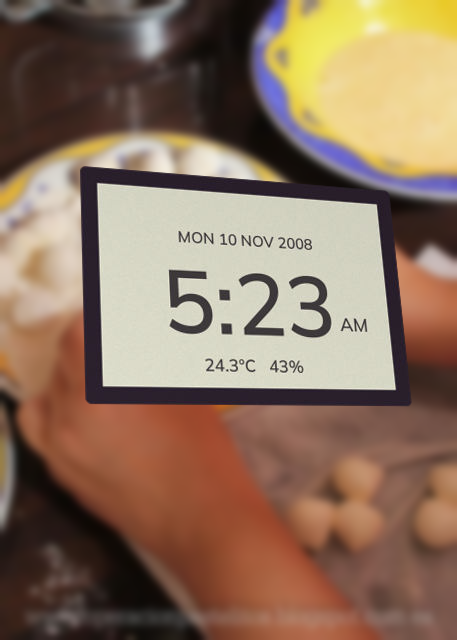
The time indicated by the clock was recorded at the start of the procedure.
5:23
